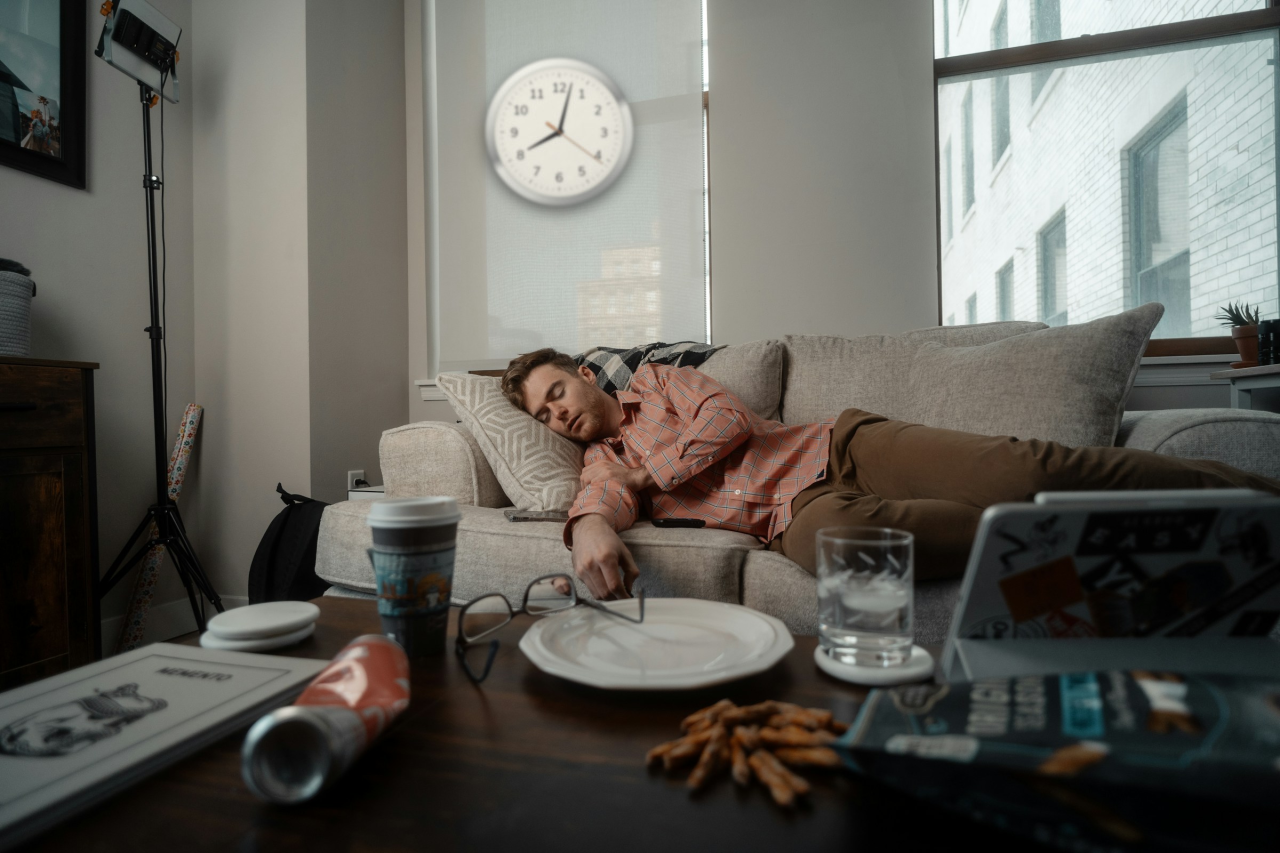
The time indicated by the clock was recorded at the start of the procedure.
8:02:21
